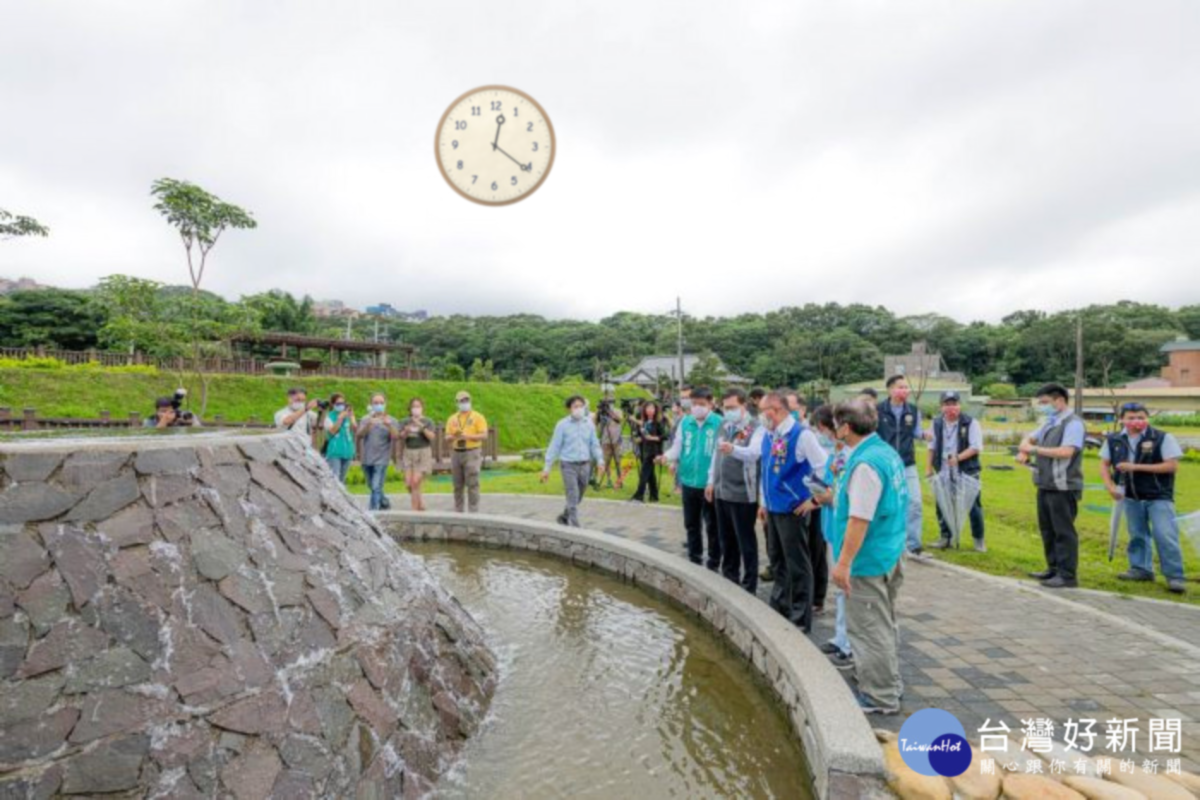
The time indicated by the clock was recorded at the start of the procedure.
12:21
